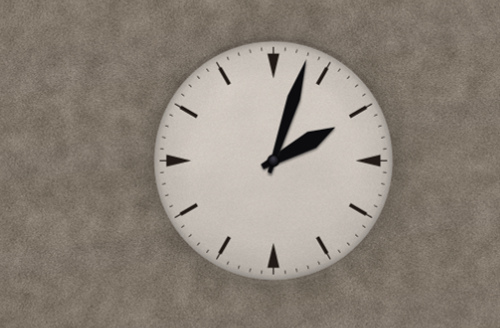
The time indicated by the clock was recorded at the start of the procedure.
2:03
